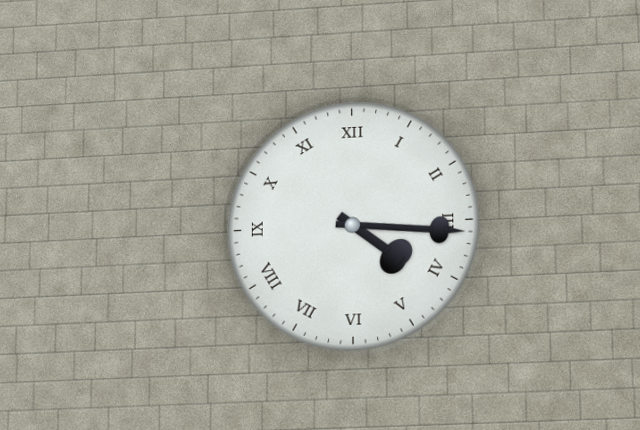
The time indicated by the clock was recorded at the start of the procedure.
4:16
